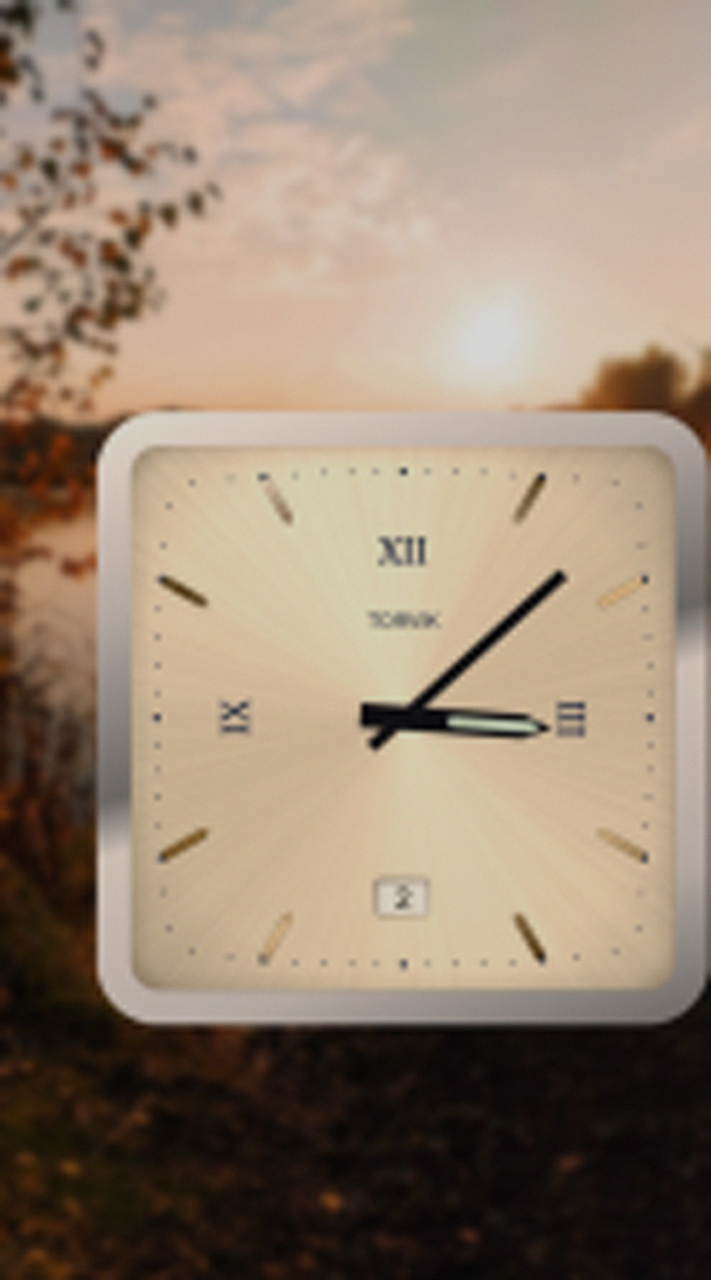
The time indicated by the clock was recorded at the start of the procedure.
3:08
